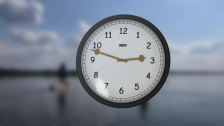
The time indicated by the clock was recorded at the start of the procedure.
2:48
